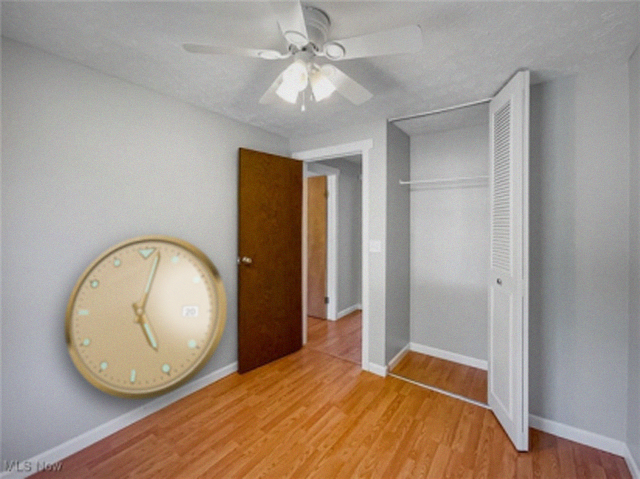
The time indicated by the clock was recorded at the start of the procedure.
5:02
